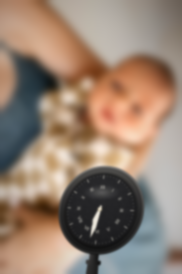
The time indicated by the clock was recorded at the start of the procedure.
6:32
